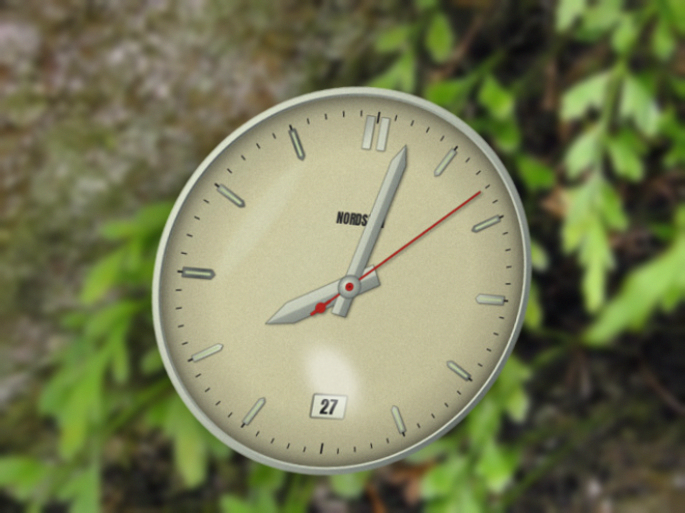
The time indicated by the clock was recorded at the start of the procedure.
8:02:08
